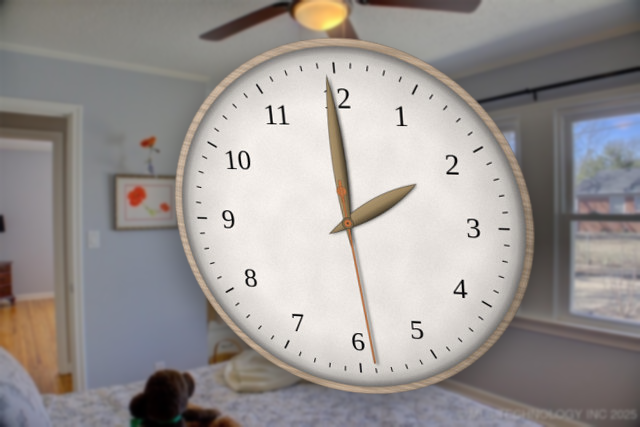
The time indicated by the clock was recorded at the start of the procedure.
1:59:29
